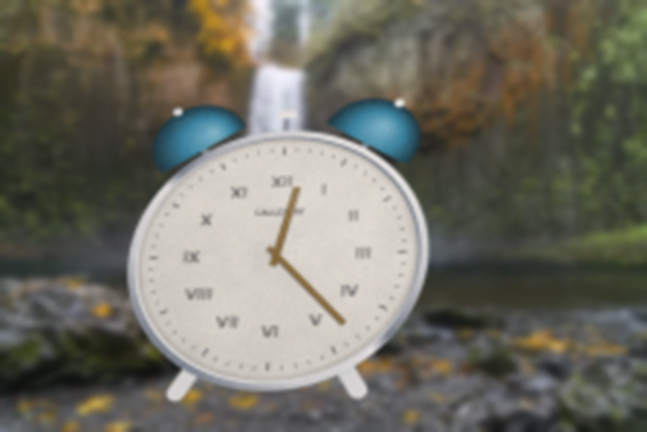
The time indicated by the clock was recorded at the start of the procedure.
12:23
